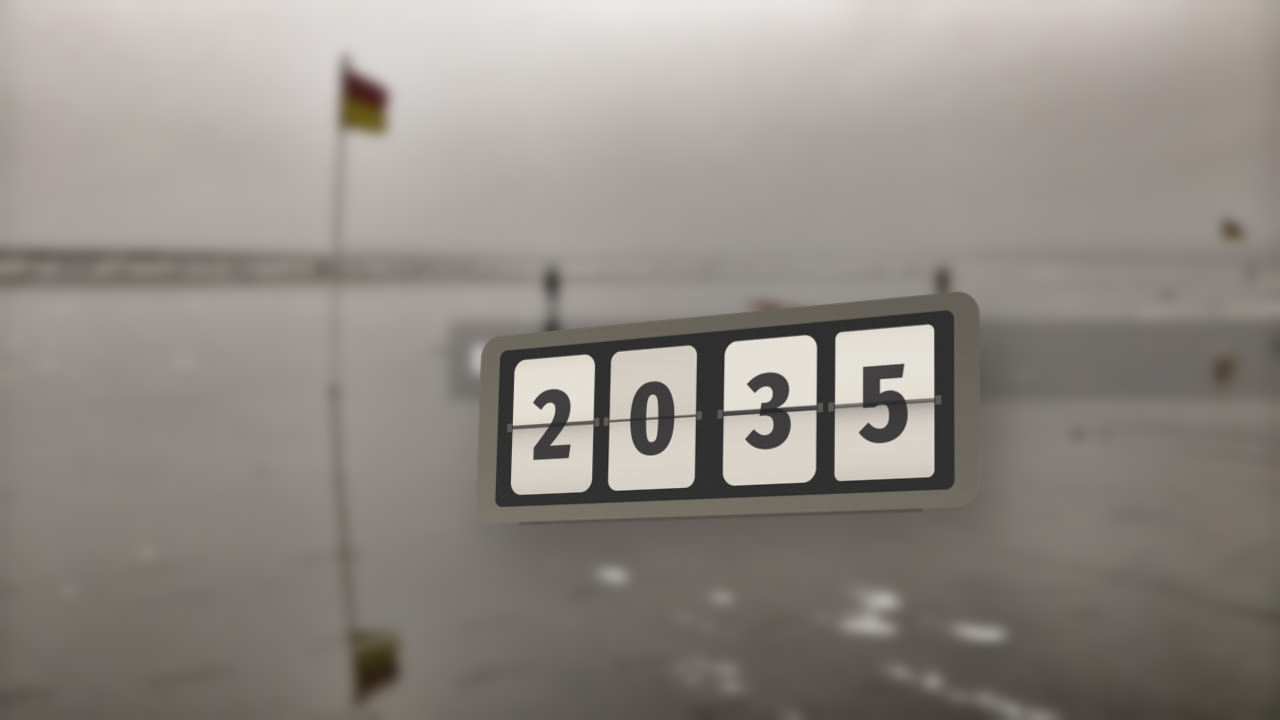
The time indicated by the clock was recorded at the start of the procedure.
20:35
